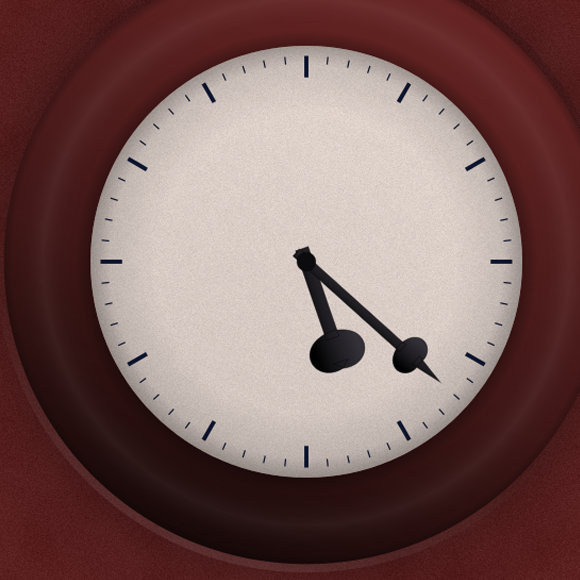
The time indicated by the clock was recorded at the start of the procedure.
5:22
